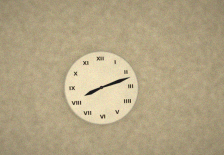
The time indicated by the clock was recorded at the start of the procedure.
8:12
